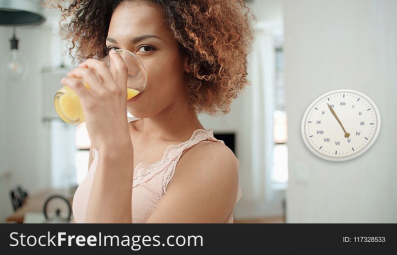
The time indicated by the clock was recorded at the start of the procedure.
4:54
